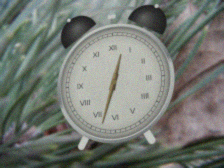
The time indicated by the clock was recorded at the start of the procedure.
12:33
